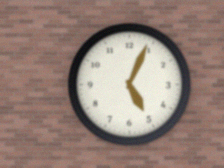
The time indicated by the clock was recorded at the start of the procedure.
5:04
